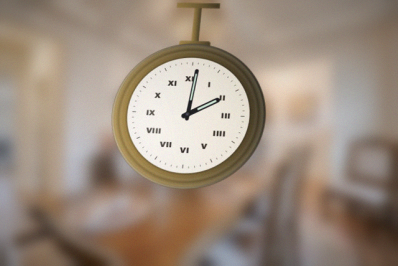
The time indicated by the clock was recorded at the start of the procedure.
2:01
